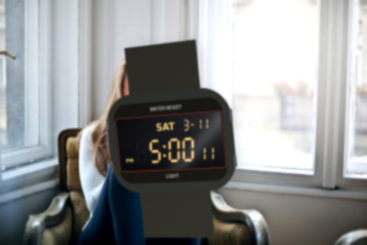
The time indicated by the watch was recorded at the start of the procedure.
5:00:11
